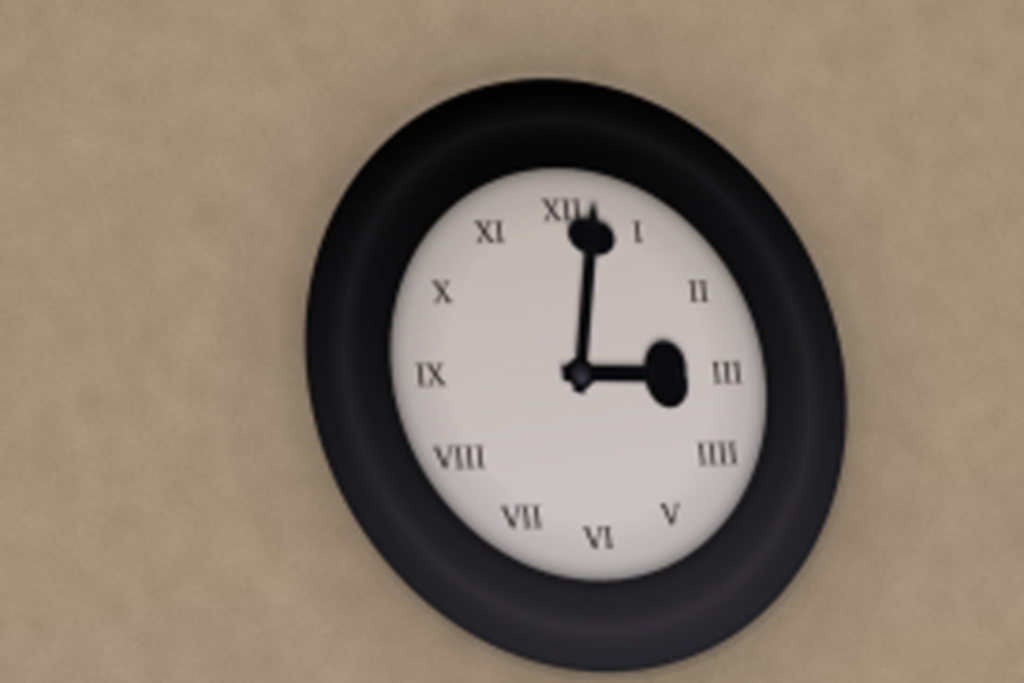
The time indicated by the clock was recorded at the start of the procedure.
3:02
